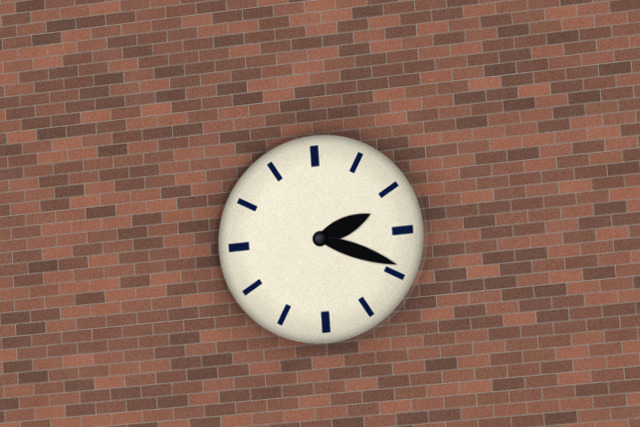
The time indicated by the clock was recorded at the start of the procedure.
2:19
